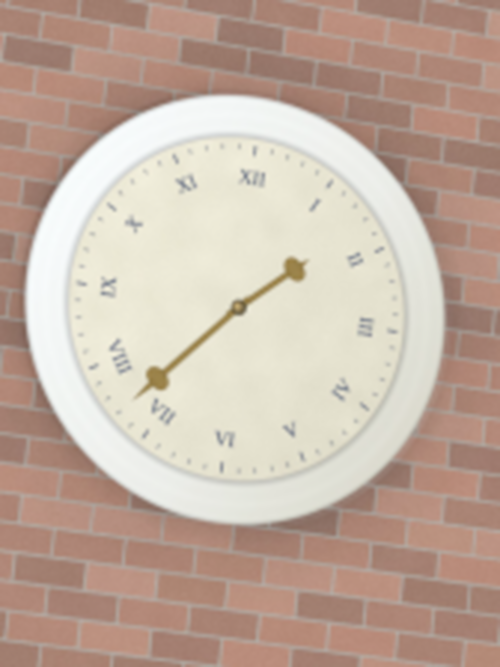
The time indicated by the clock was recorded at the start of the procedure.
1:37
